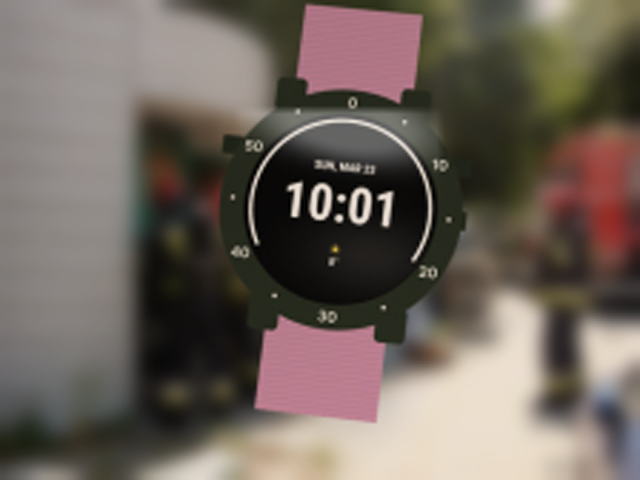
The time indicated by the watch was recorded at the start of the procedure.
10:01
